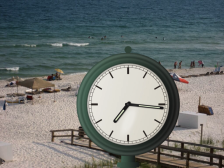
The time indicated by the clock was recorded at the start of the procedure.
7:16
